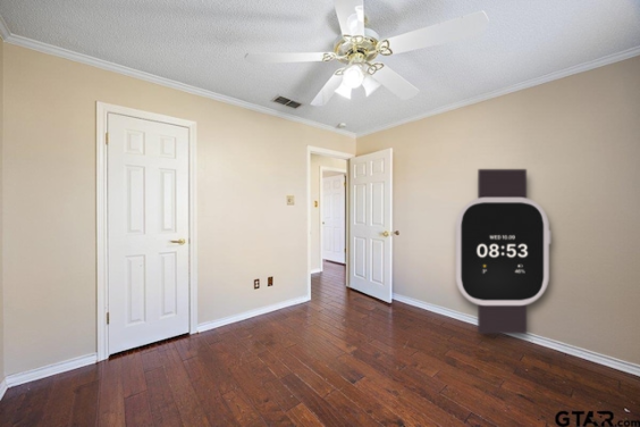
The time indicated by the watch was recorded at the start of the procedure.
8:53
